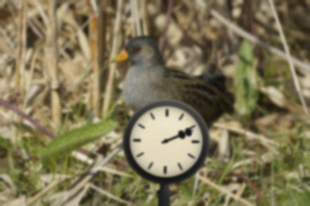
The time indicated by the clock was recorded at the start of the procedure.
2:11
